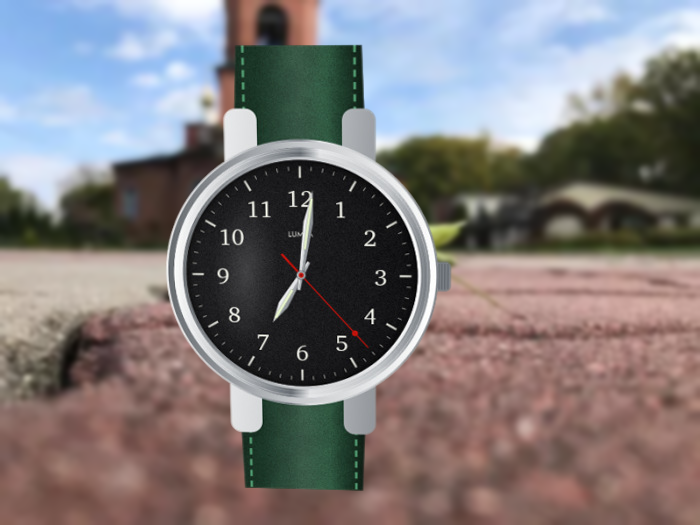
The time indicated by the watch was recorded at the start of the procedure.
7:01:23
